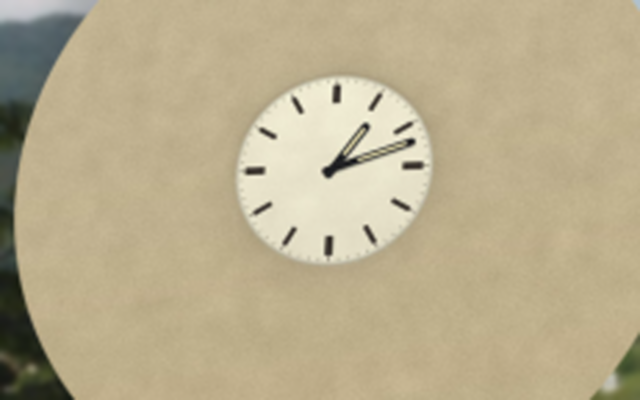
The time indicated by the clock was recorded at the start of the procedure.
1:12
